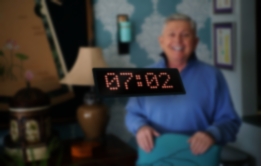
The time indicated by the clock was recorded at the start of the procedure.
7:02
